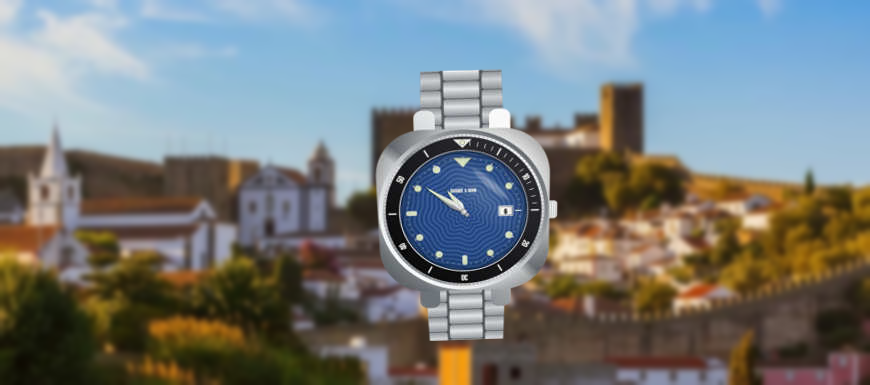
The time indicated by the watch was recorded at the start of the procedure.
10:51
